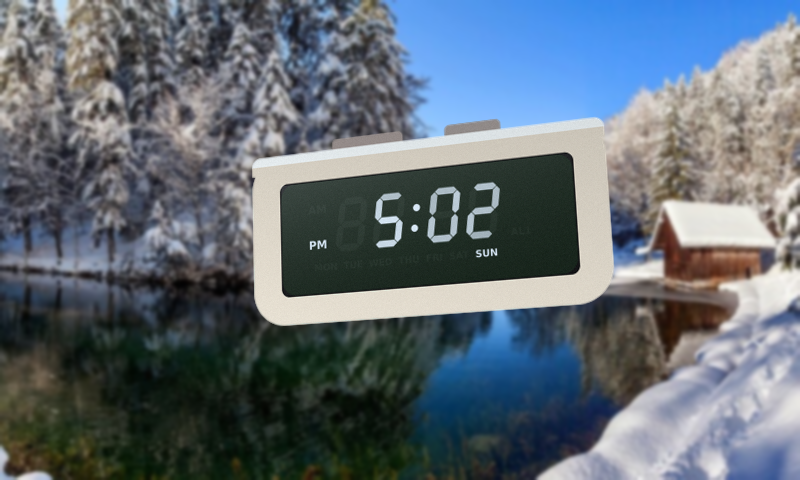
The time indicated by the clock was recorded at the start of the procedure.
5:02
